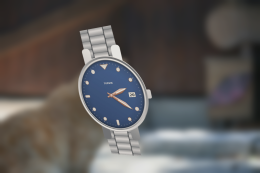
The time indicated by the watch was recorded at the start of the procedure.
2:21
